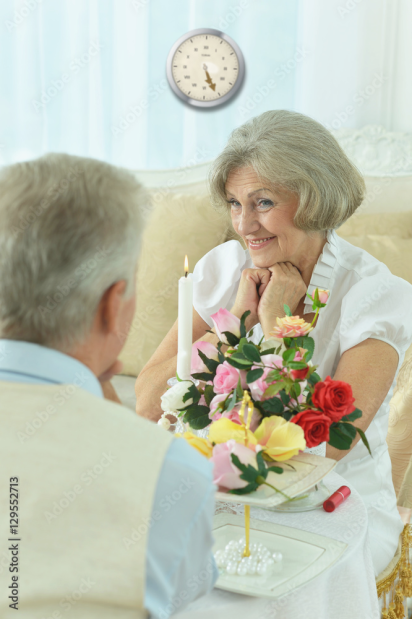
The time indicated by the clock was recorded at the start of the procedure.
5:26
